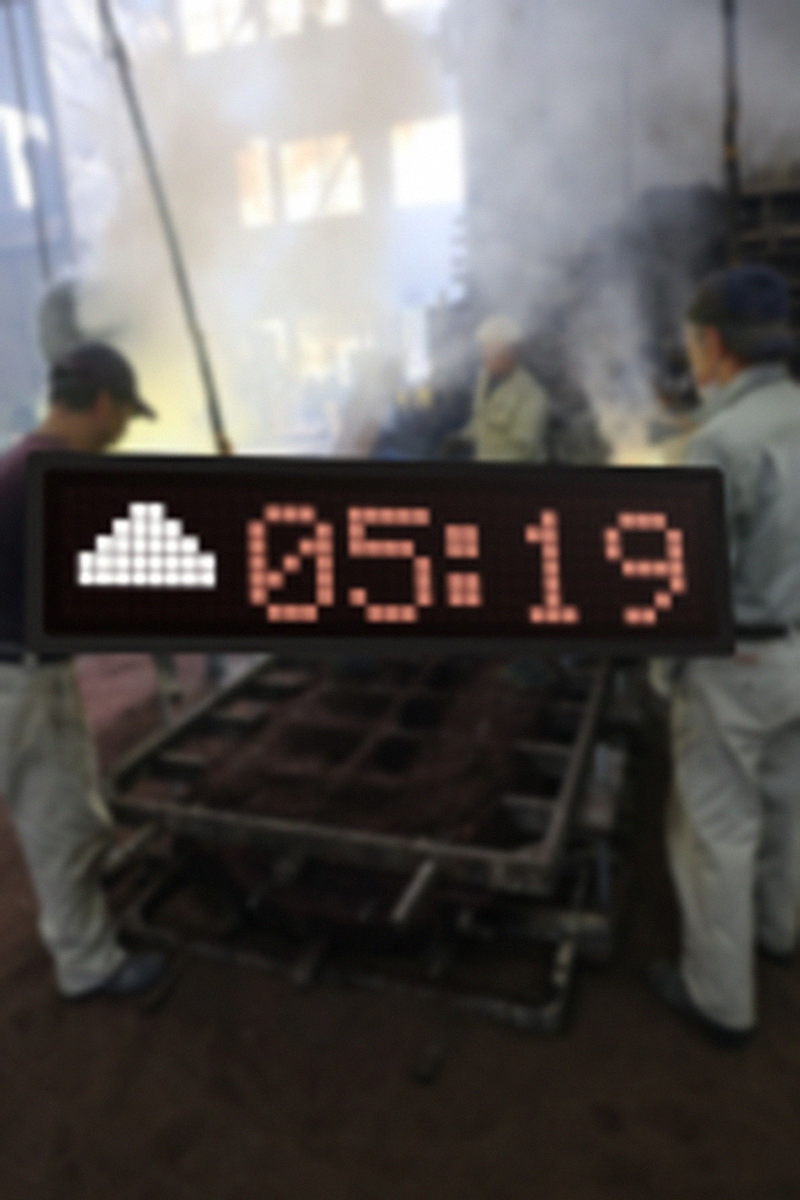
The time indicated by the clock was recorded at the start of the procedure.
5:19
